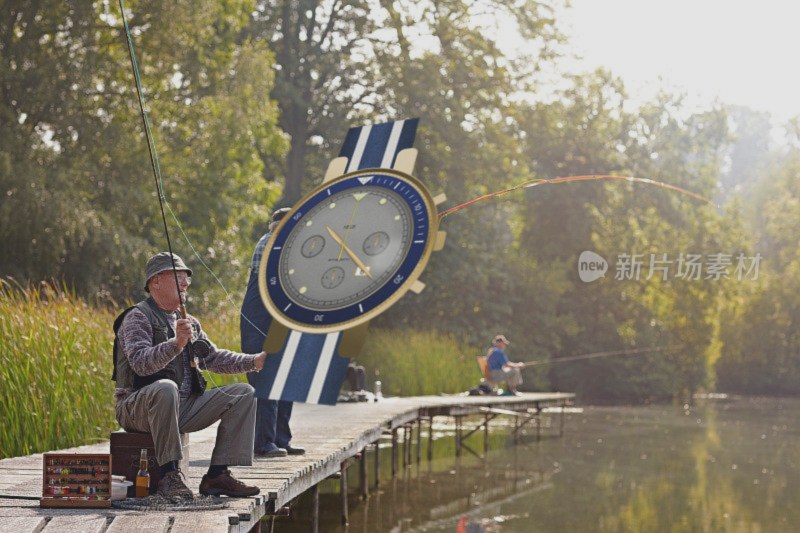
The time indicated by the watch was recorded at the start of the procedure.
10:22
